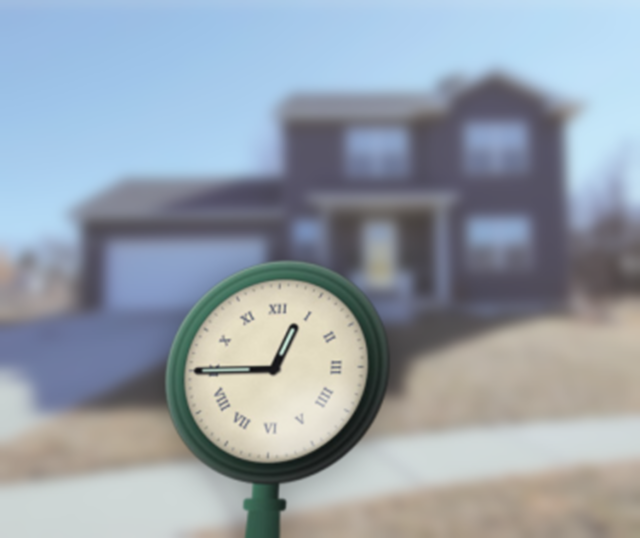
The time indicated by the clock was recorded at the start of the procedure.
12:45
